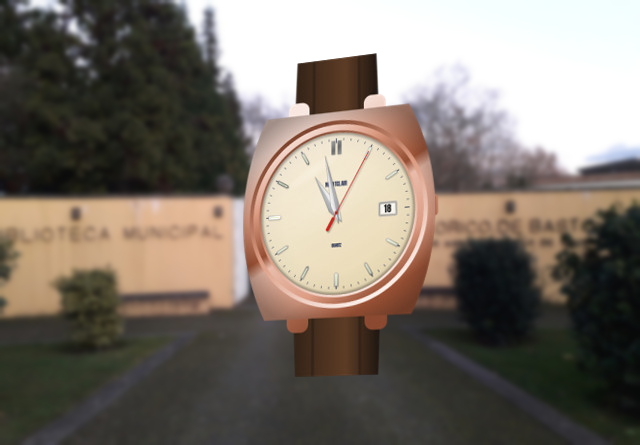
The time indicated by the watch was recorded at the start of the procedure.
10:58:05
